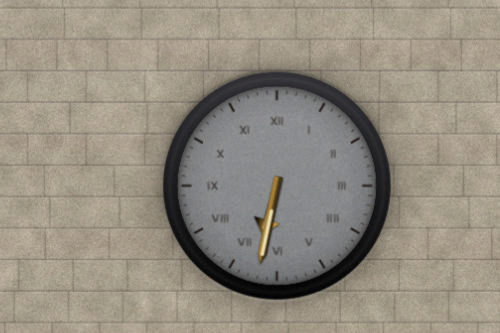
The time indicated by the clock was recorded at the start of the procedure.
6:32
